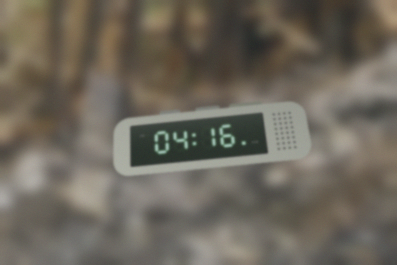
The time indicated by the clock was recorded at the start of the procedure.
4:16
